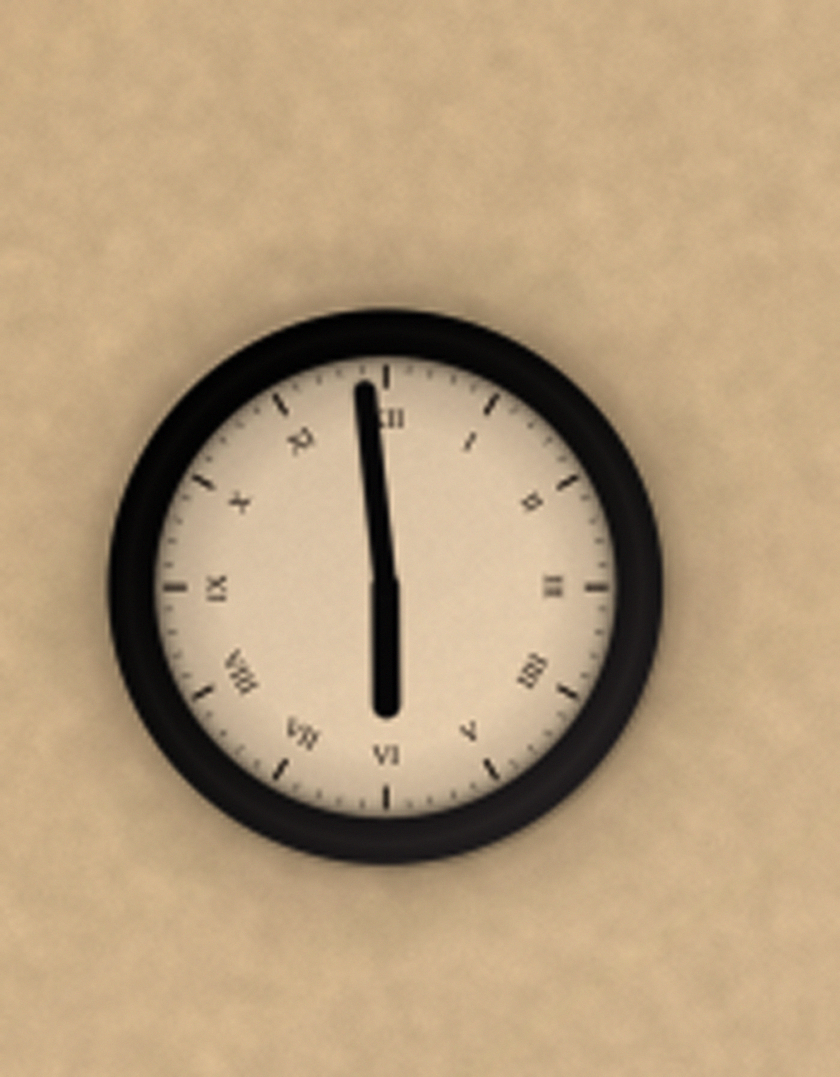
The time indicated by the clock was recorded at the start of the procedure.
5:59
